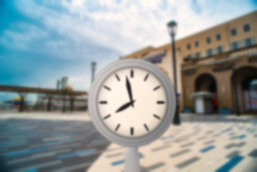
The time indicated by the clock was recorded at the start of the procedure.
7:58
